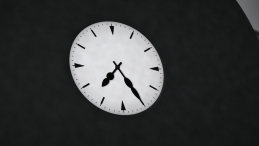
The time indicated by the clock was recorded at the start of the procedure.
7:25
